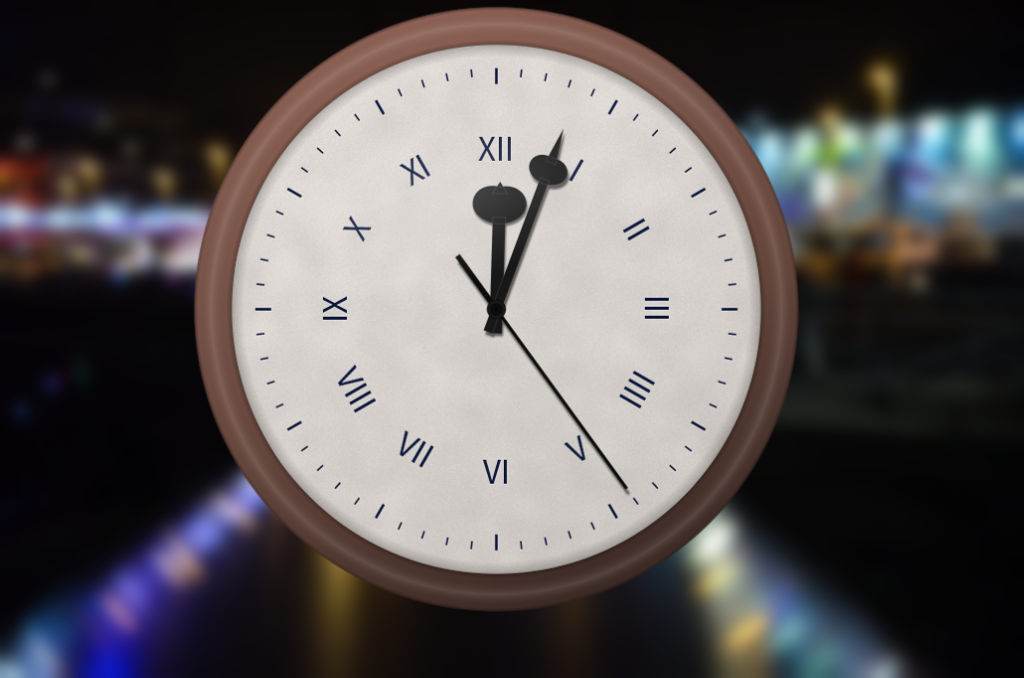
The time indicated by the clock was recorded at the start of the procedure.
12:03:24
